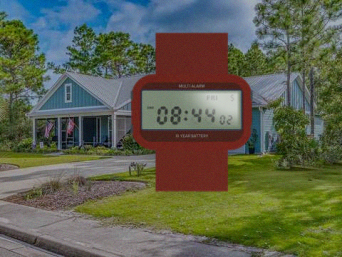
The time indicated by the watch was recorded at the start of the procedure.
8:44:02
